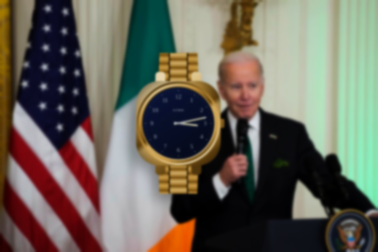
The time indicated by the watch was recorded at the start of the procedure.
3:13
